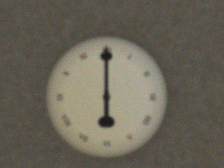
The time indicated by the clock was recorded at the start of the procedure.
6:00
